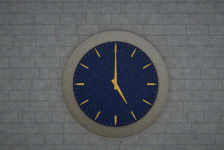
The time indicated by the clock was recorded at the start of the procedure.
5:00
